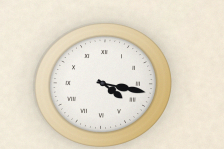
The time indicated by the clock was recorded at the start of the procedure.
4:17
